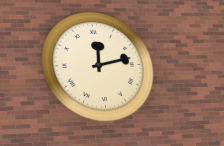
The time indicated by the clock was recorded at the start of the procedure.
12:13
